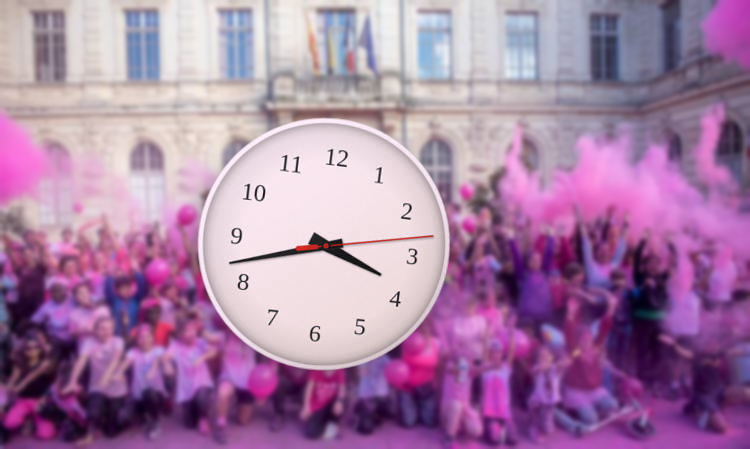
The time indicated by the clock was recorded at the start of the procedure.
3:42:13
